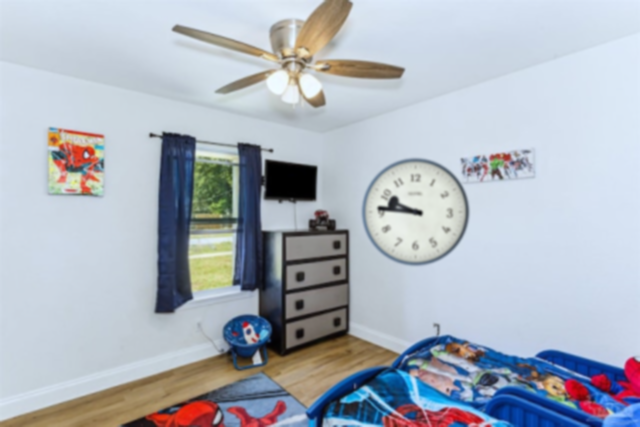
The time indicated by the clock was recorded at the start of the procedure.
9:46
